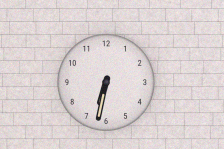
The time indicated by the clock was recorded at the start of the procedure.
6:32
